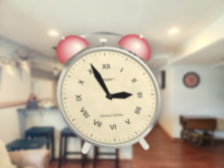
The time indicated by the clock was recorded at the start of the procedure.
2:56
